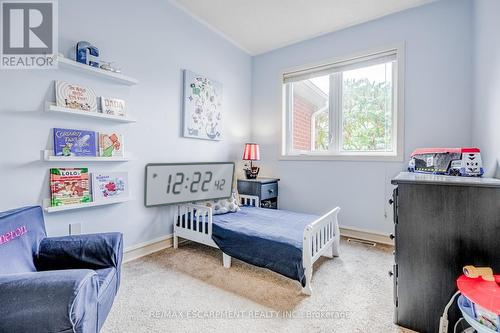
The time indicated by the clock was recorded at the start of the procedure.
12:22:42
